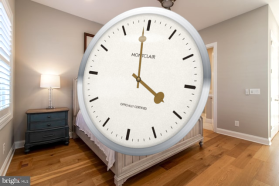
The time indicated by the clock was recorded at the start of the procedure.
3:59
